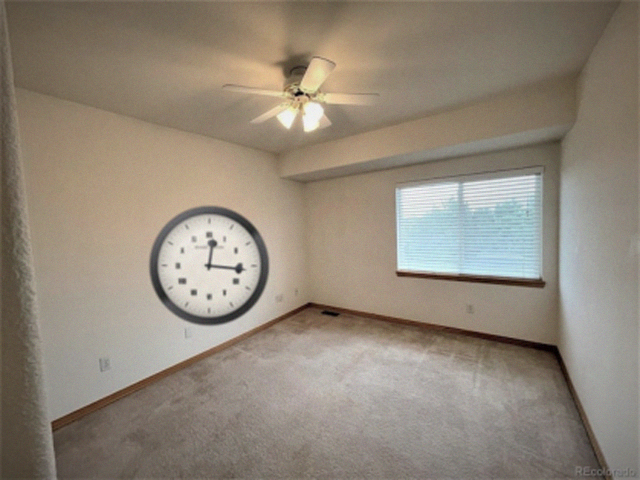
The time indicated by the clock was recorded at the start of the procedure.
12:16
